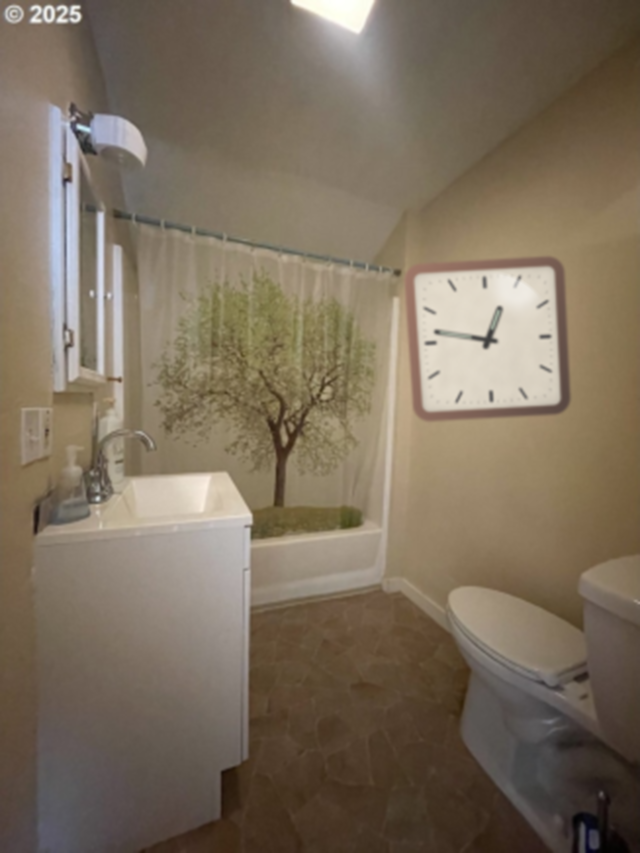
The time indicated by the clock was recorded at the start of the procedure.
12:47
